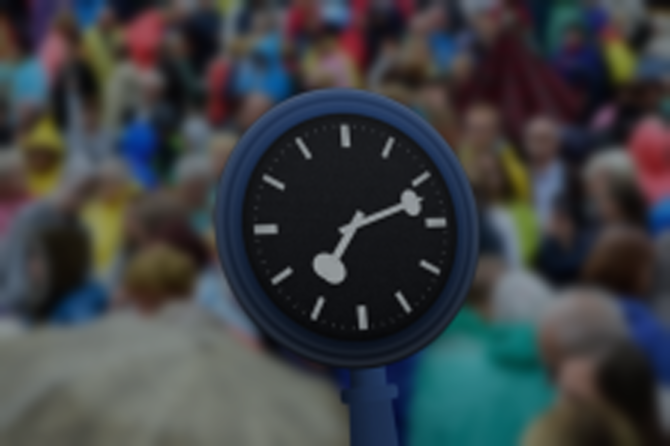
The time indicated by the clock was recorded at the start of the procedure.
7:12
